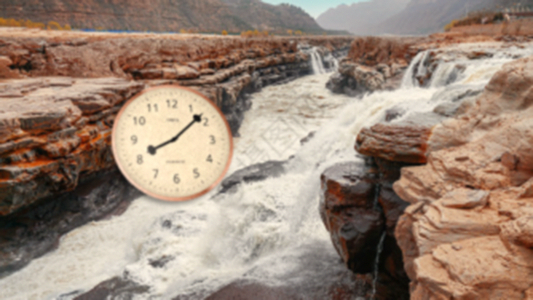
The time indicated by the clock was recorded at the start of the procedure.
8:08
